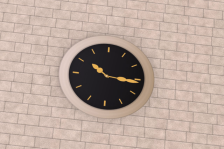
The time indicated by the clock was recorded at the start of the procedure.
10:16
